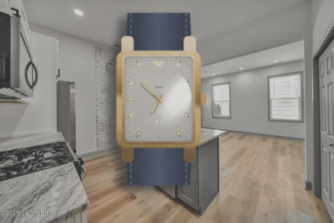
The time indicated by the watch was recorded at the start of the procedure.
6:52
